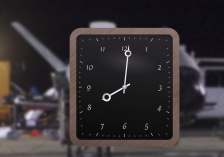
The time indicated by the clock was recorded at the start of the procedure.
8:01
